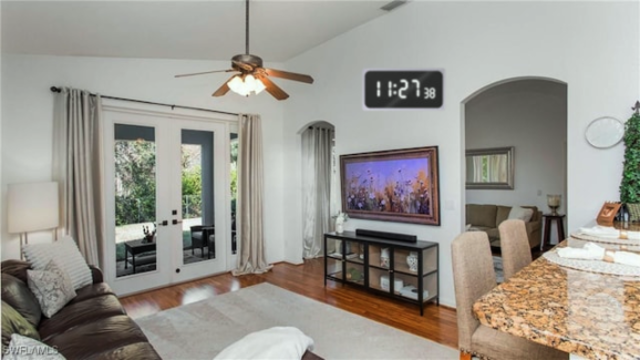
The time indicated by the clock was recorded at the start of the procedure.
11:27:38
